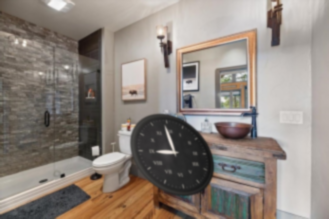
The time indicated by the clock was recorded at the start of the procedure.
8:59
